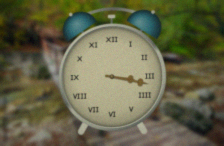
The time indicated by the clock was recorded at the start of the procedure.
3:17
